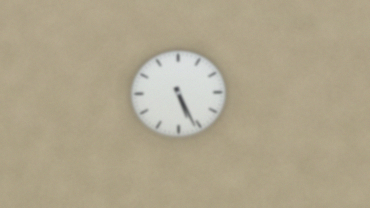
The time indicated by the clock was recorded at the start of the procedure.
5:26
